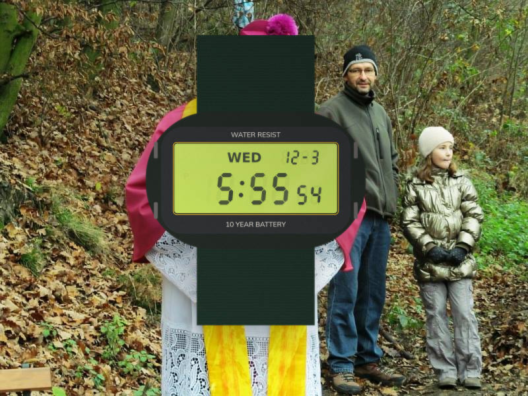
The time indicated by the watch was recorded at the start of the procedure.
5:55:54
